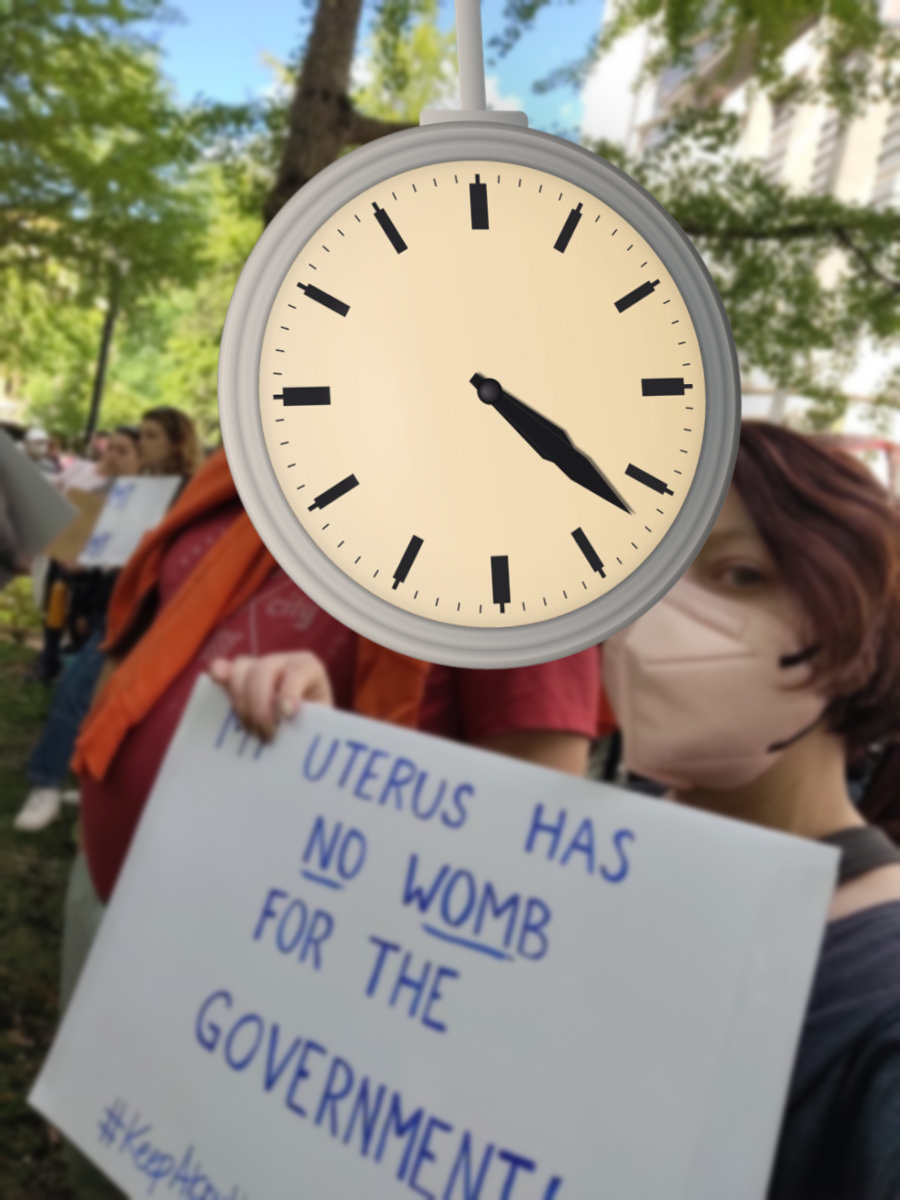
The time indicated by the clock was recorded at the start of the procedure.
4:22
